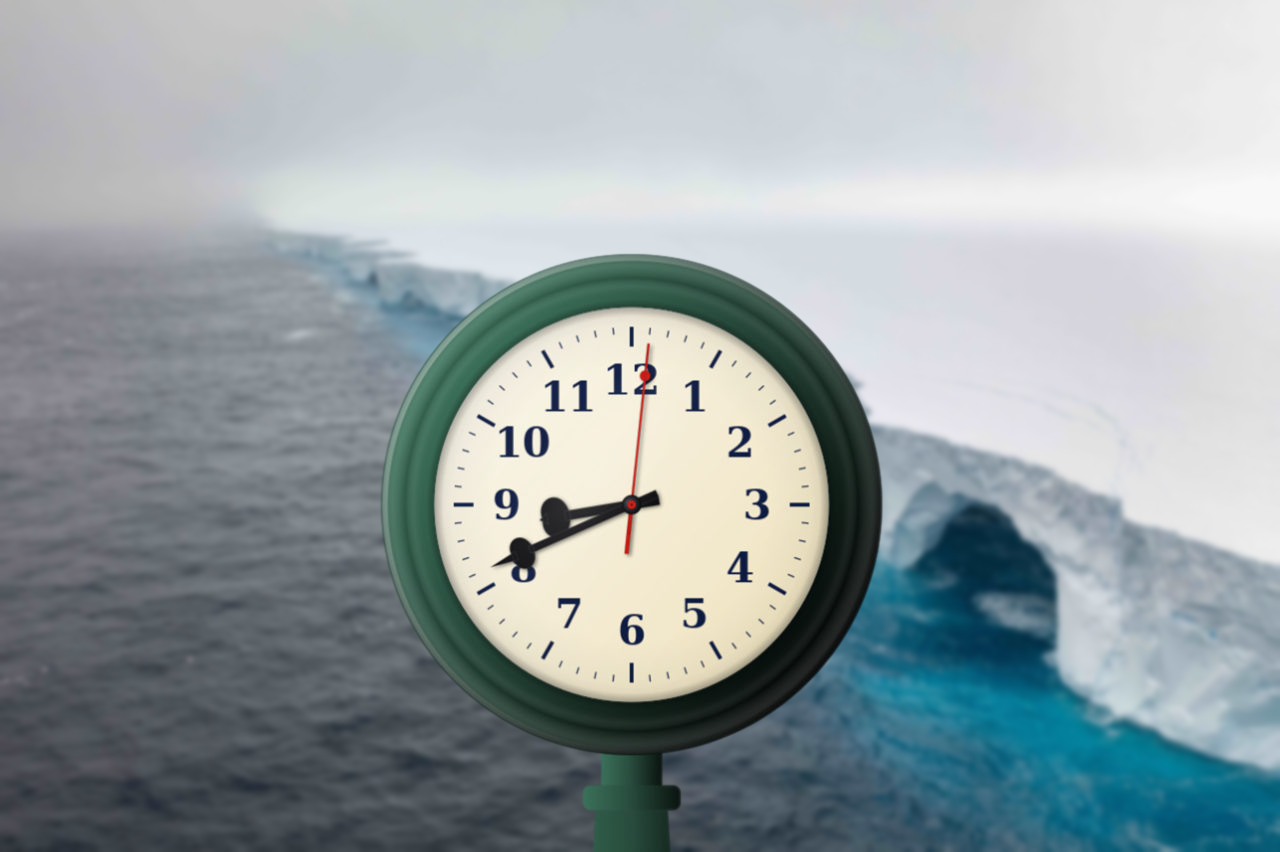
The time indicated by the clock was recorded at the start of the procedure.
8:41:01
